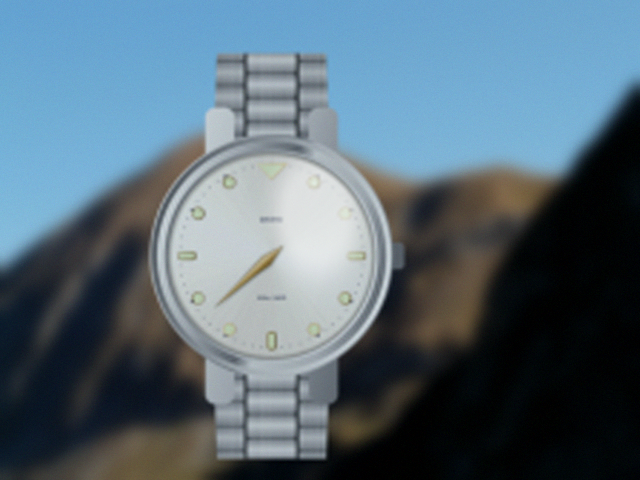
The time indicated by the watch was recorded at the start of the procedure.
7:38
